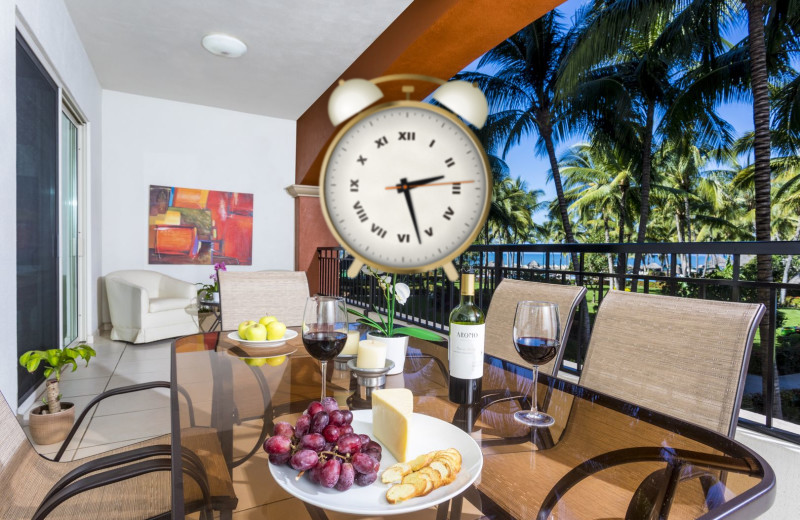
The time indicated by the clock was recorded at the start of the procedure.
2:27:14
